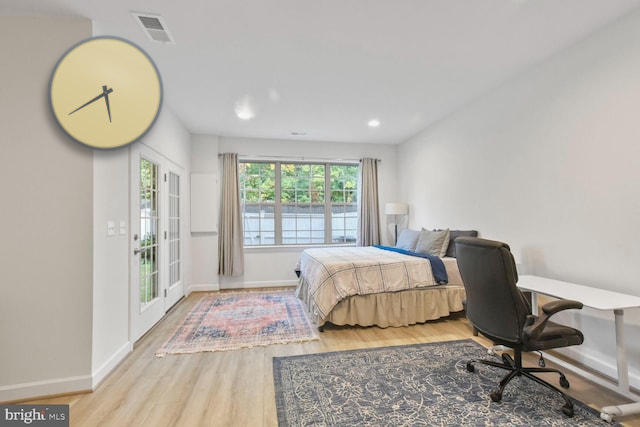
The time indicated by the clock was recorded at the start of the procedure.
5:40
